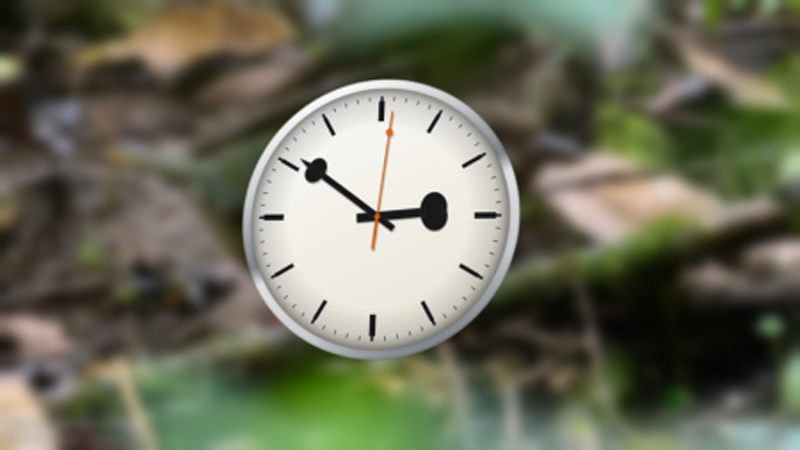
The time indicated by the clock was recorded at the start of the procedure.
2:51:01
